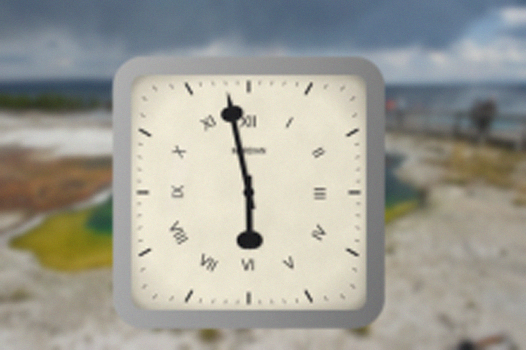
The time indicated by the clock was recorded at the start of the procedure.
5:58
